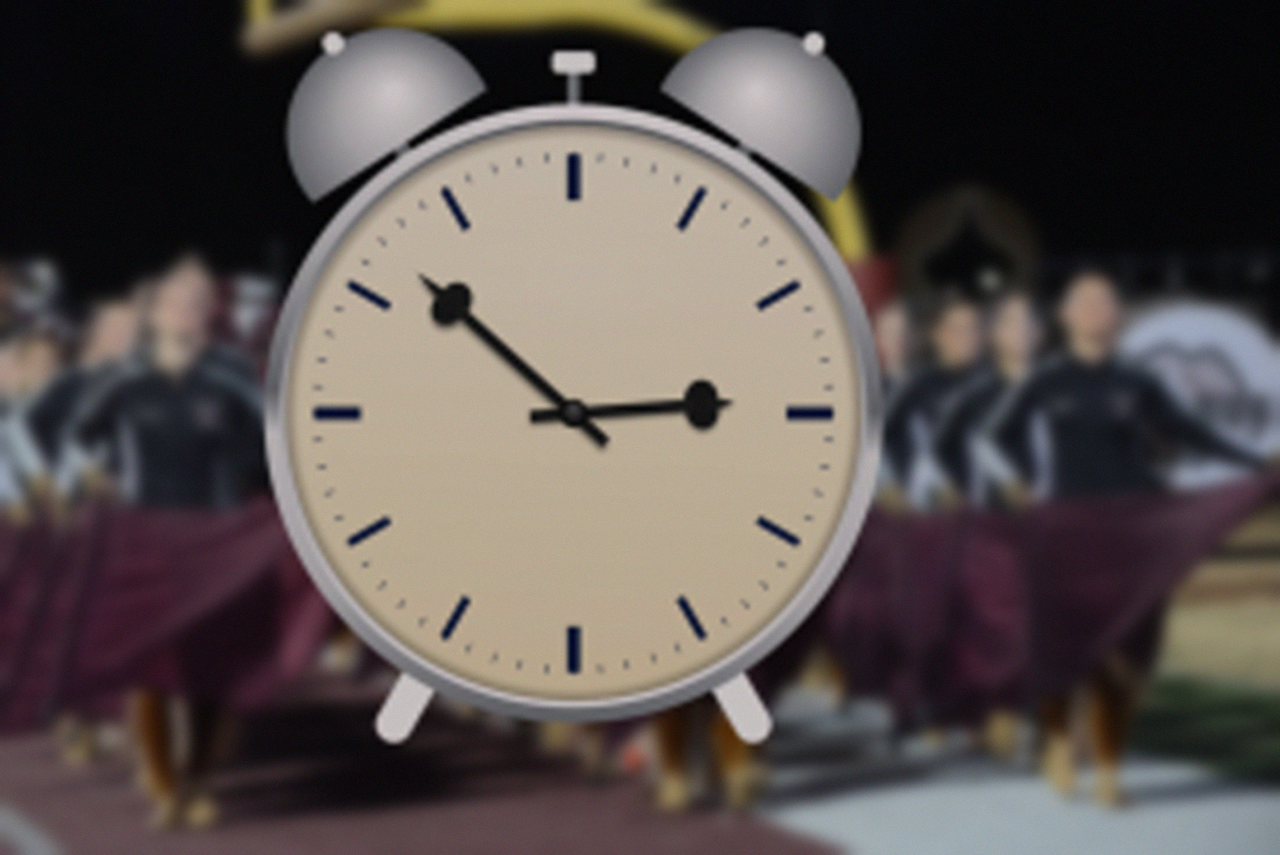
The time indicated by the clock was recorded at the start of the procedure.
2:52
